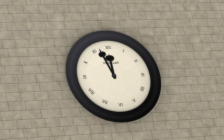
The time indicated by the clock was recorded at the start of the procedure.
11:57
